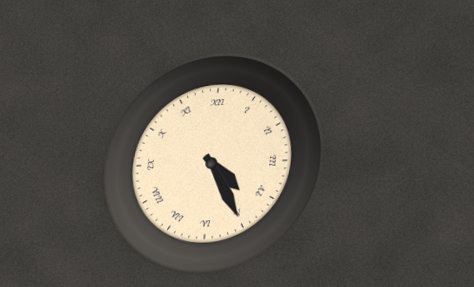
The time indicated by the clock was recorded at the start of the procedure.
4:25
